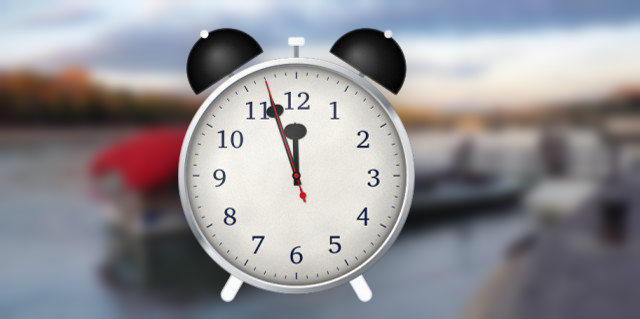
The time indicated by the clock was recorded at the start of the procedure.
11:56:57
